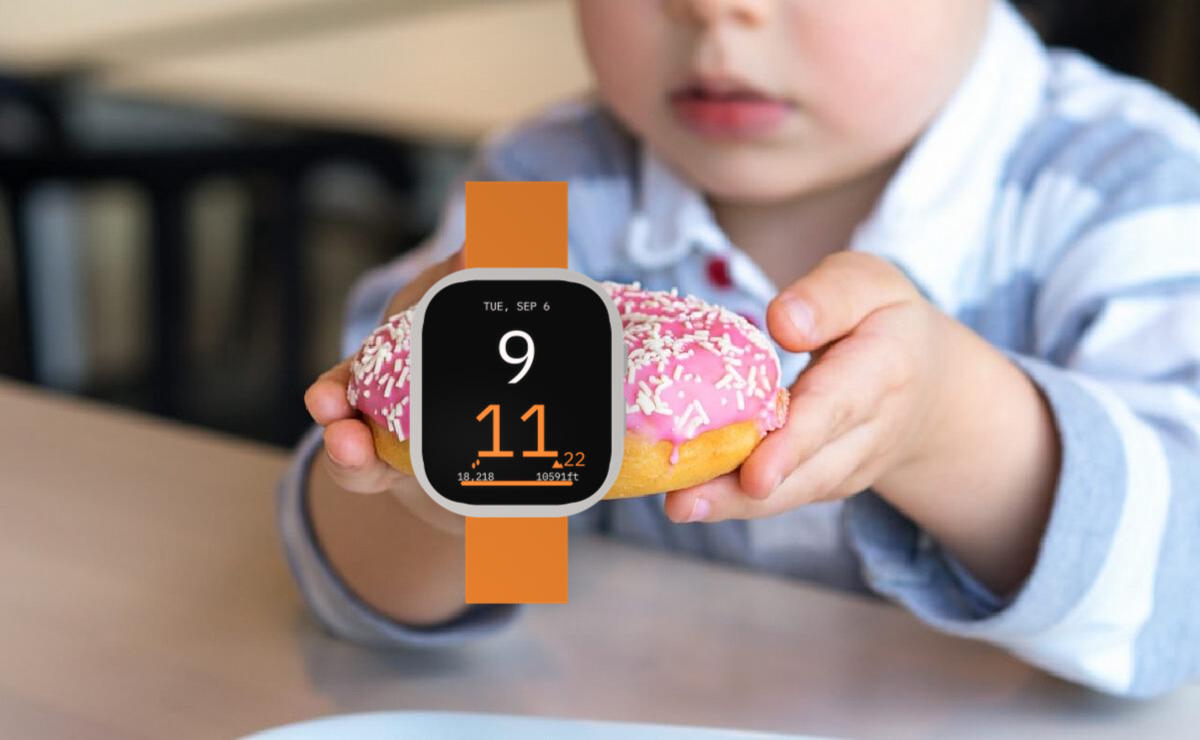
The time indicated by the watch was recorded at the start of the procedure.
9:11:22
